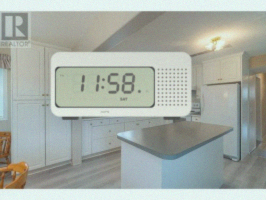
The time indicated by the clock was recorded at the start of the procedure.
11:58
